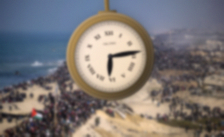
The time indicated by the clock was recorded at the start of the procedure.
6:14
